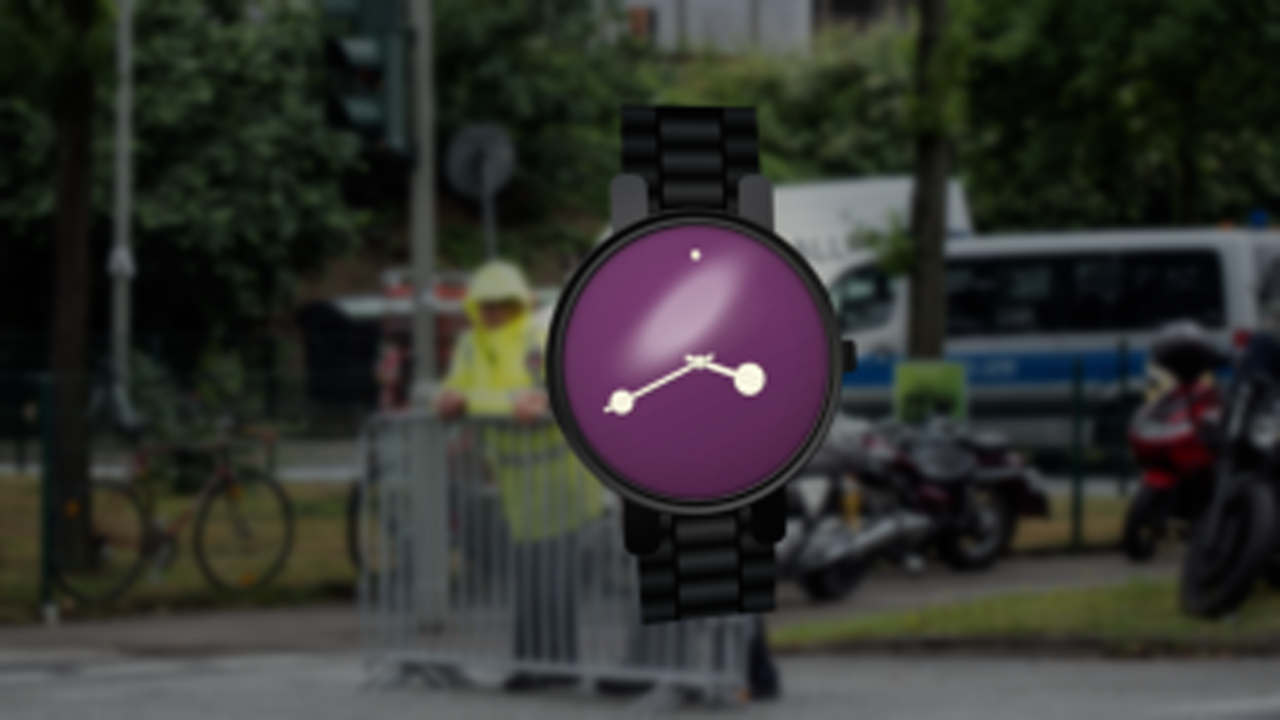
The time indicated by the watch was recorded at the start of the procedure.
3:41
